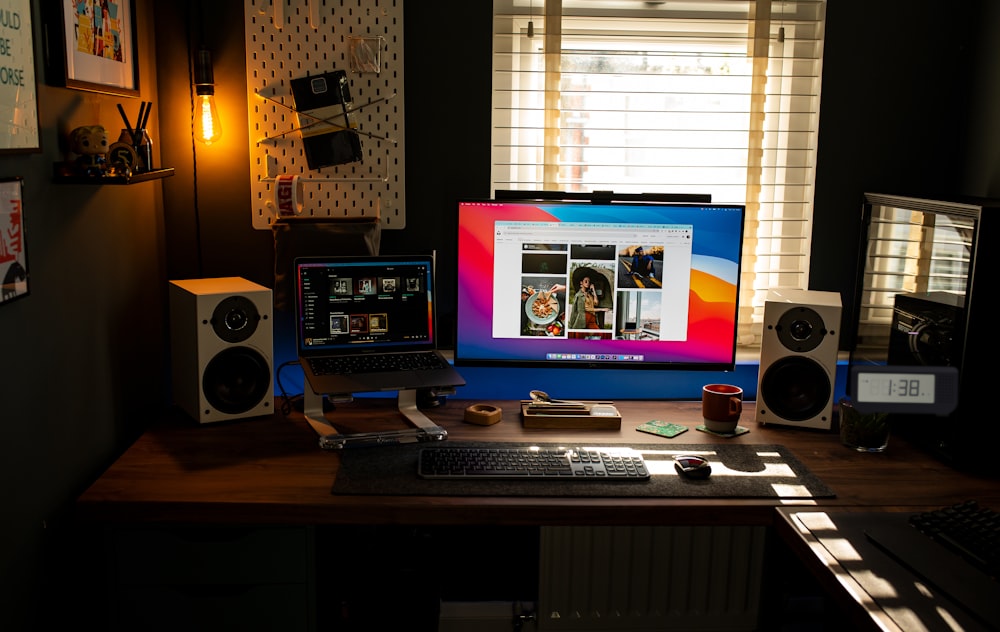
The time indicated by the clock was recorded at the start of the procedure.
1:38
